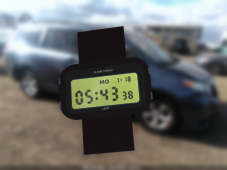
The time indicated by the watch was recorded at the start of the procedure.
5:43:38
